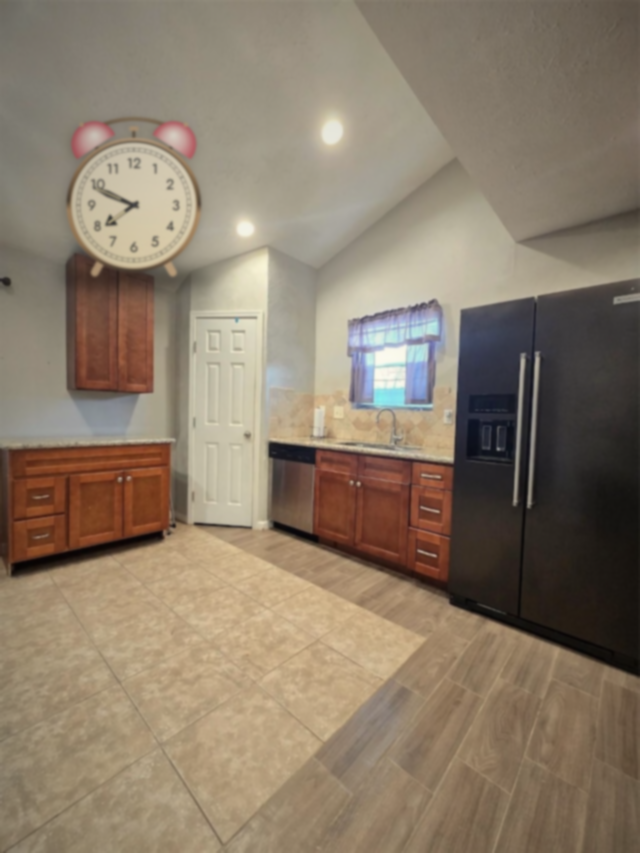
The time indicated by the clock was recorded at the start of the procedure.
7:49
